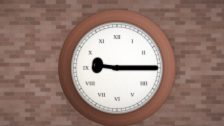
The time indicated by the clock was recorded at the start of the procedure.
9:15
